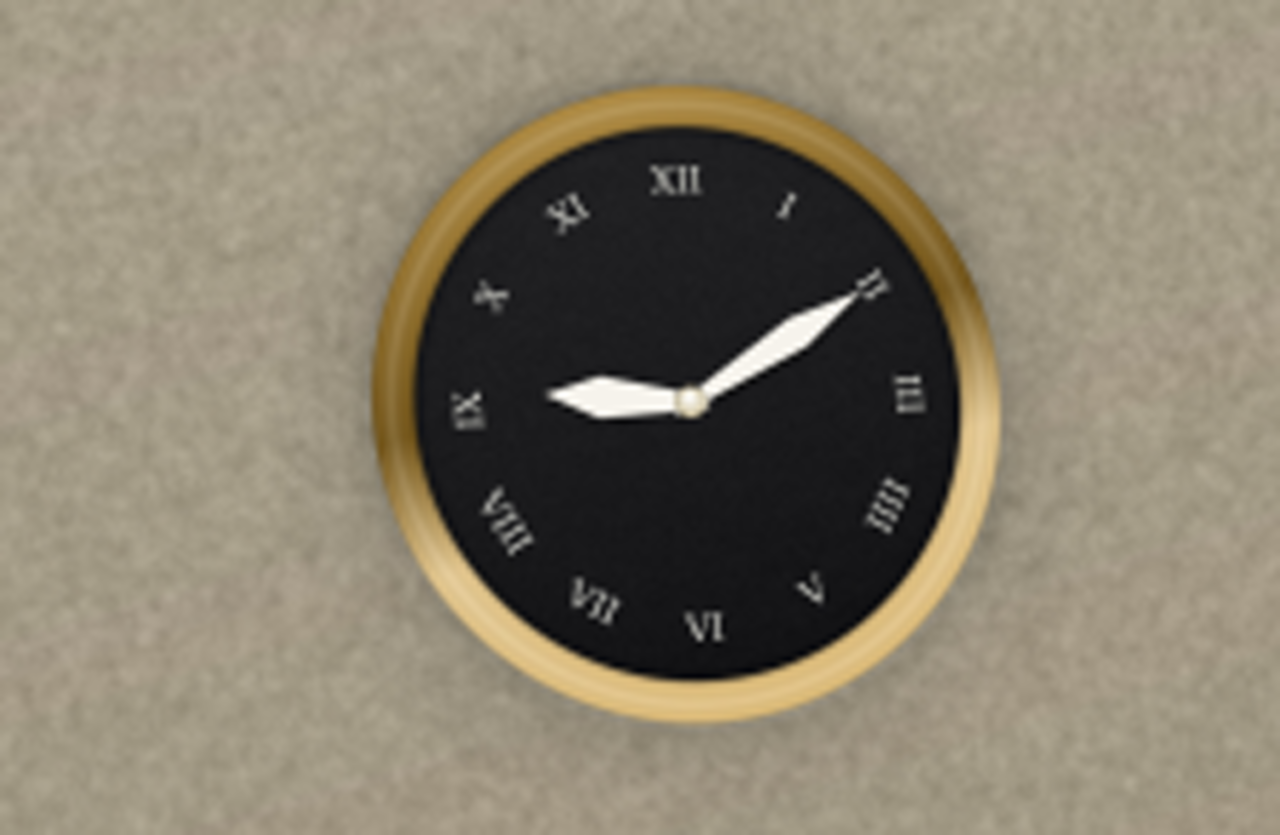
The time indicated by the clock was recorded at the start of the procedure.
9:10
